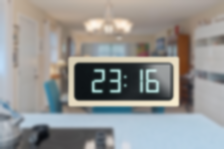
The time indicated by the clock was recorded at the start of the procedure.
23:16
